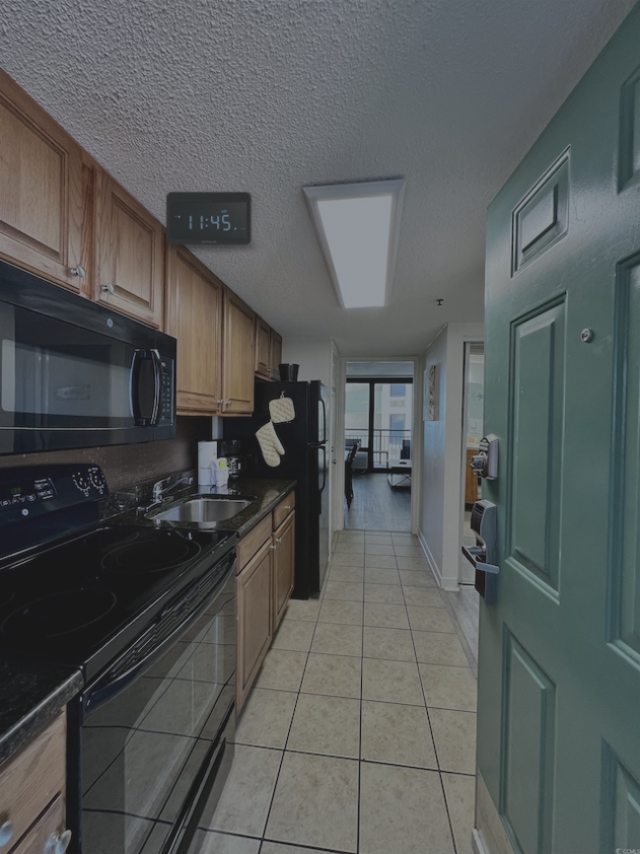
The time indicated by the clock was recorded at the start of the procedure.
11:45
